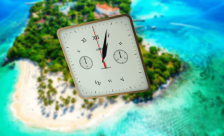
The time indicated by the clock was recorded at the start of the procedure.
1:04
